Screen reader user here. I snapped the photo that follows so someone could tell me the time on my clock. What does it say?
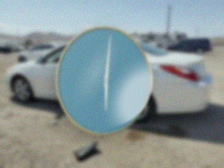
6:01
